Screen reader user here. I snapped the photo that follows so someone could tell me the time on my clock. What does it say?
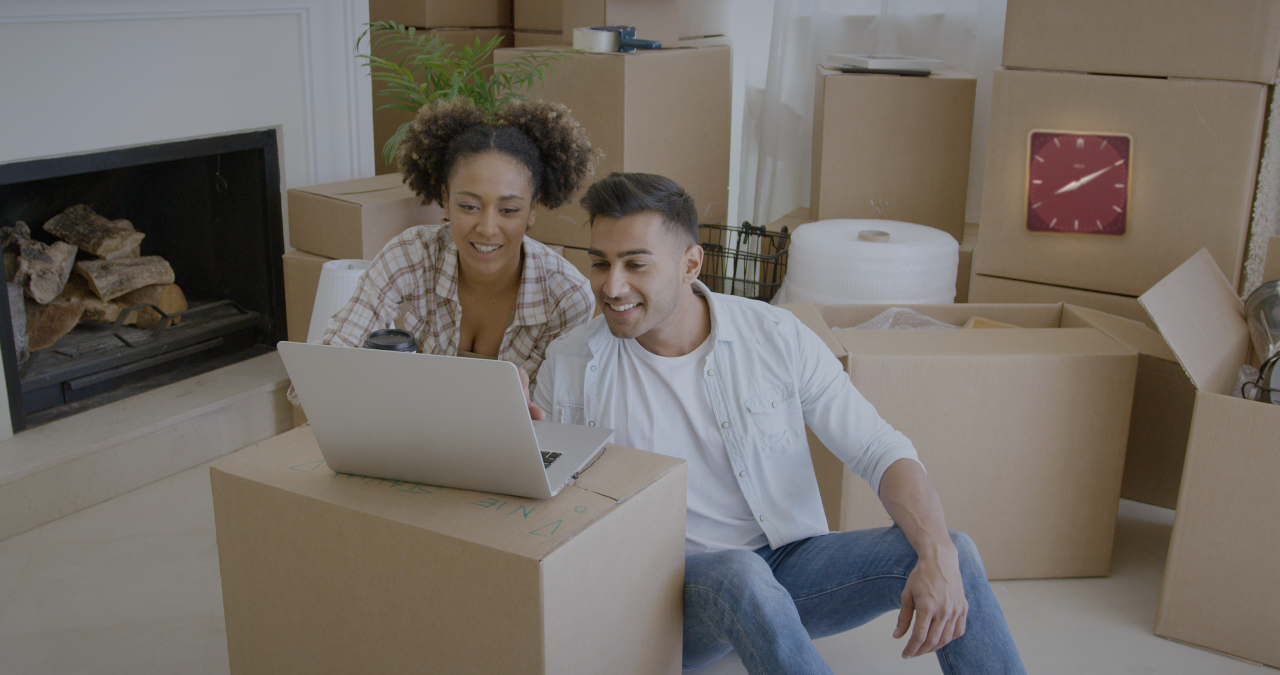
8:10
